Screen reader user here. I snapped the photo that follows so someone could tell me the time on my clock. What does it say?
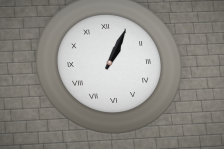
1:05
